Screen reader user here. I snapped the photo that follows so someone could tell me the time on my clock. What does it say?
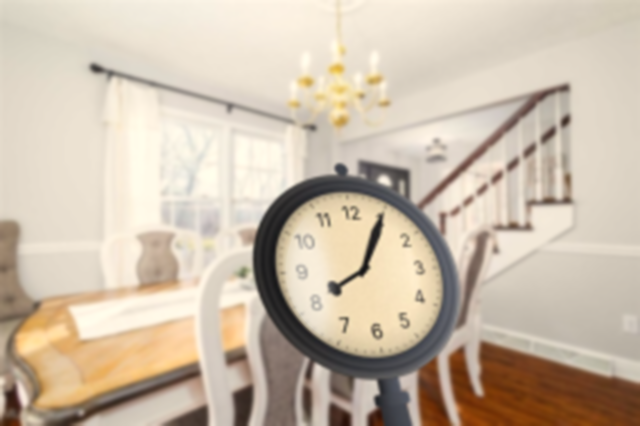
8:05
